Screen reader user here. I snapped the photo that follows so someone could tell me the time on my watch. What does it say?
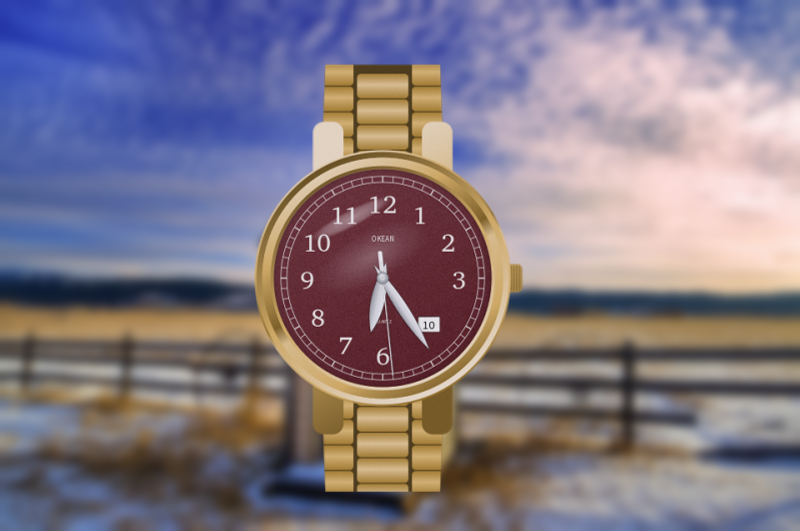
6:24:29
